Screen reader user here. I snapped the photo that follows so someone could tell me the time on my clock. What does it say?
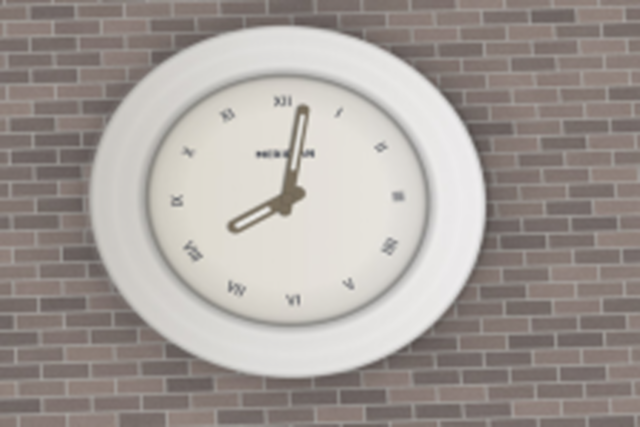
8:02
